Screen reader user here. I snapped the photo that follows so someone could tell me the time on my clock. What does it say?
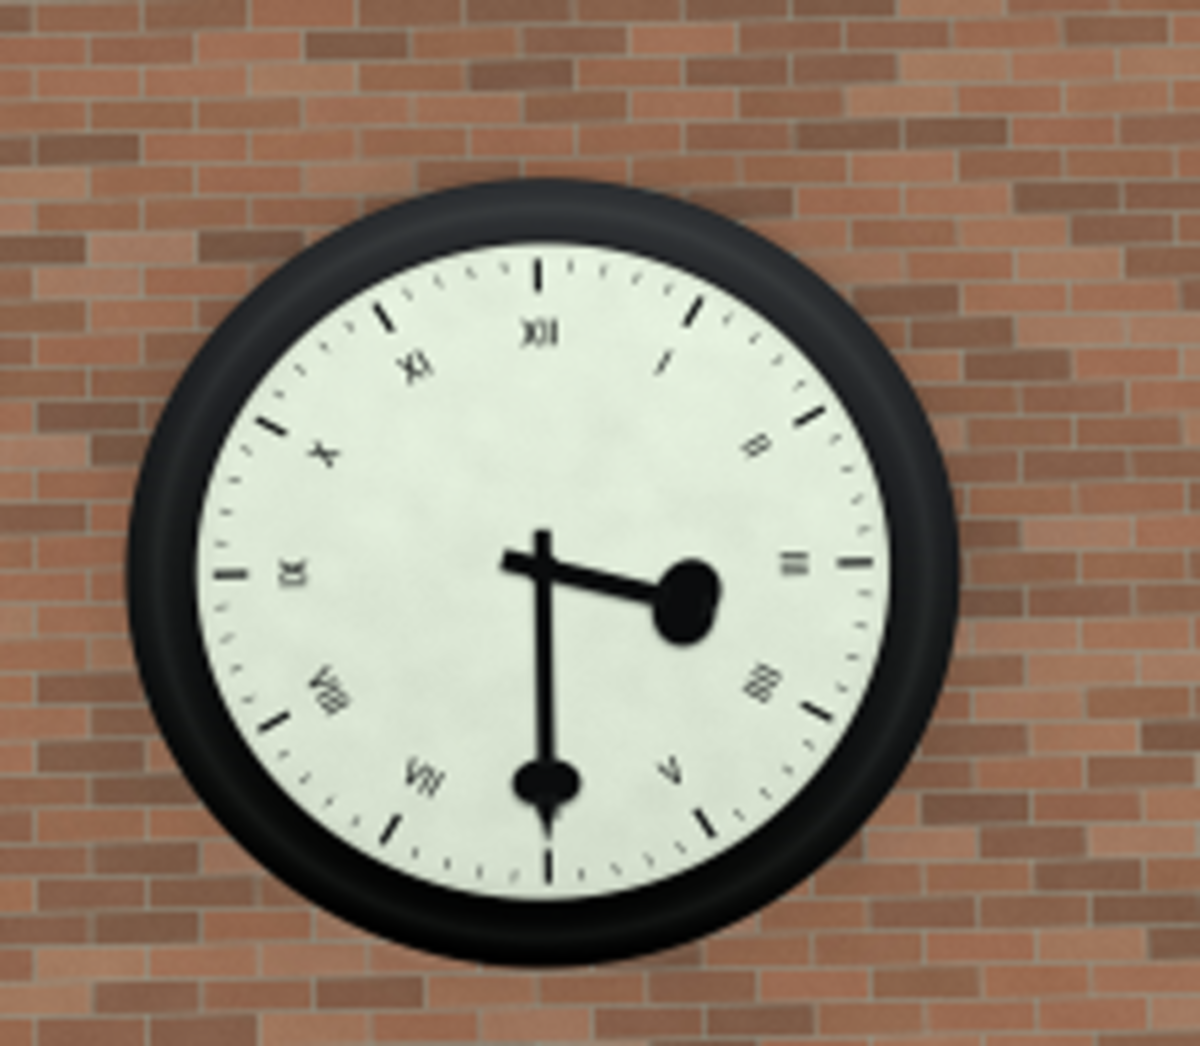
3:30
